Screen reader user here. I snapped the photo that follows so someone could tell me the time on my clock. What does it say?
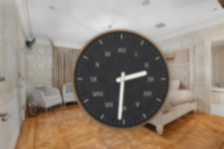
2:31
